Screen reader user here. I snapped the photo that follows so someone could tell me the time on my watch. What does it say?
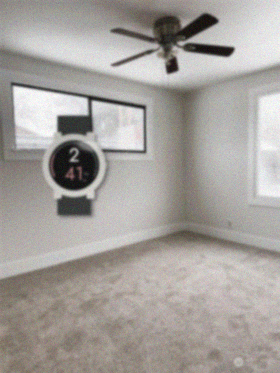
2:41
